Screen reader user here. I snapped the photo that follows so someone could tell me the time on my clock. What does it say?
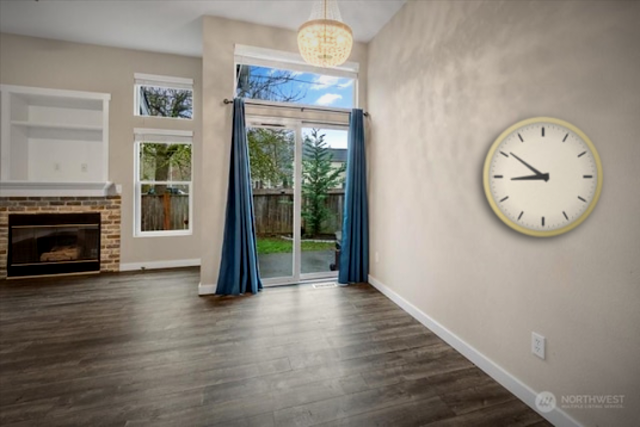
8:51
